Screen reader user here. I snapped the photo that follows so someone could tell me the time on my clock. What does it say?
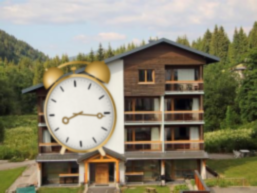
8:16
